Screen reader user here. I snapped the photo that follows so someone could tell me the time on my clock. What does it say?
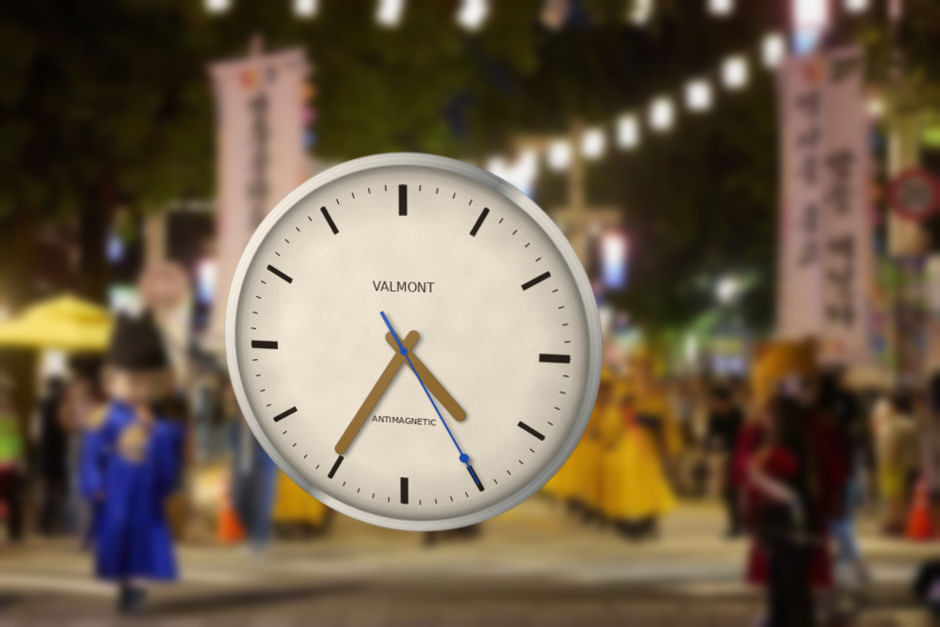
4:35:25
